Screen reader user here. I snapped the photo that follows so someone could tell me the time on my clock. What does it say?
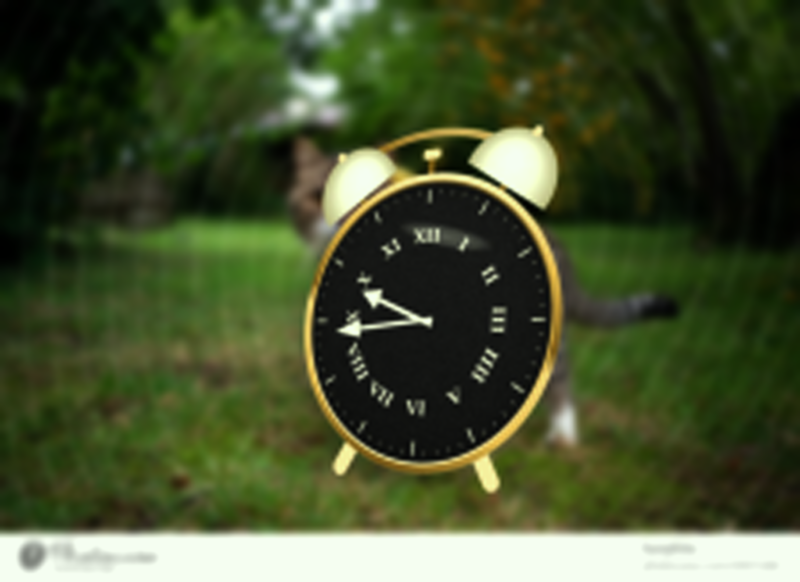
9:44
